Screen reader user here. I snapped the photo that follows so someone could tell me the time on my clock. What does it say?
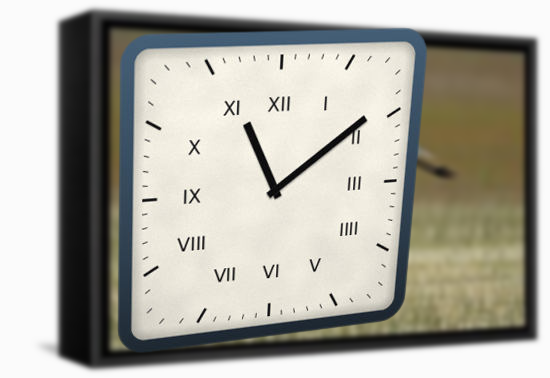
11:09
